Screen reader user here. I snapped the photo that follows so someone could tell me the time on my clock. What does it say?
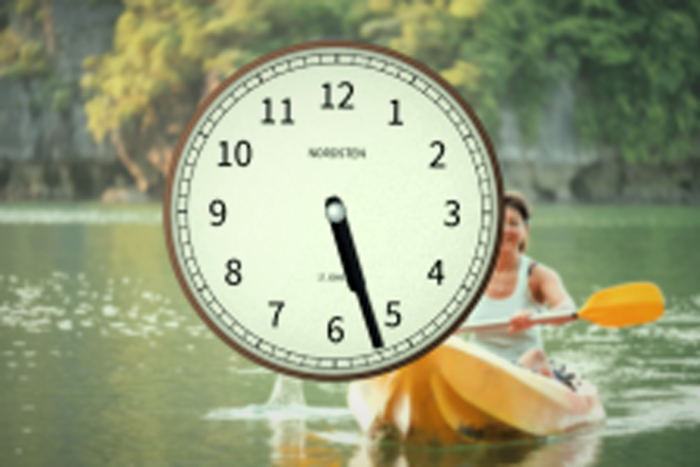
5:27
